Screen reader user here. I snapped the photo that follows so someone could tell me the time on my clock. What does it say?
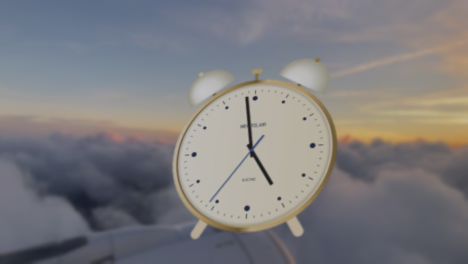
4:58:36
